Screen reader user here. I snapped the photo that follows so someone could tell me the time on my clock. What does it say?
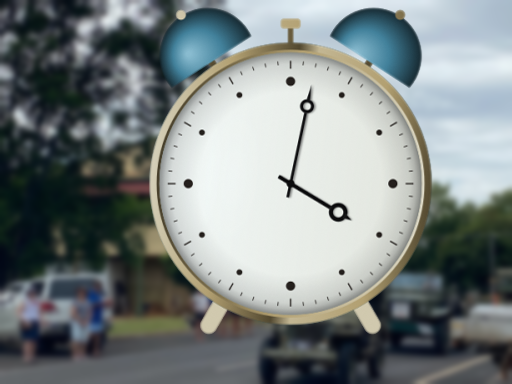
4:02
